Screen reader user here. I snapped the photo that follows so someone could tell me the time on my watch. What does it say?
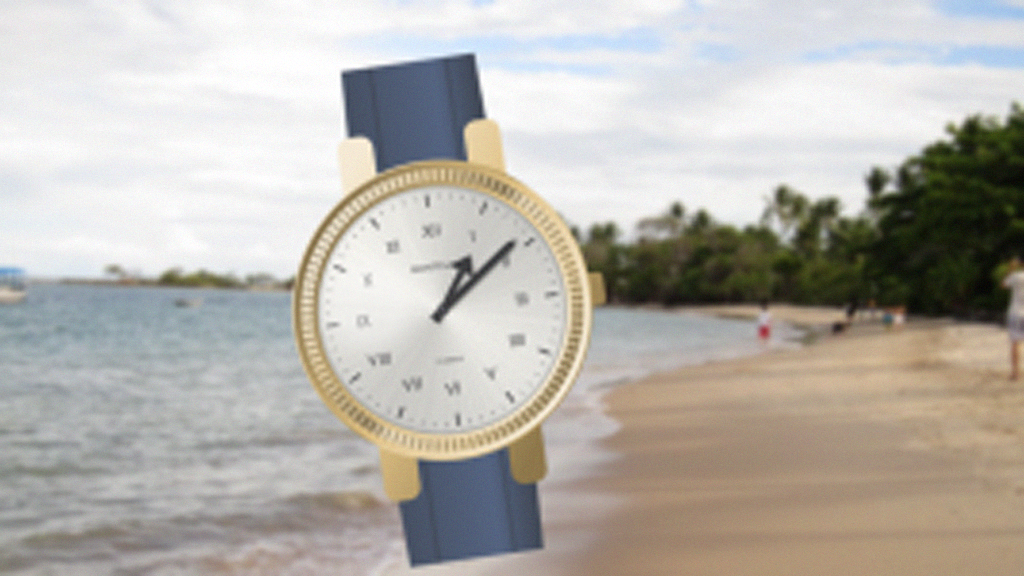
1:09
